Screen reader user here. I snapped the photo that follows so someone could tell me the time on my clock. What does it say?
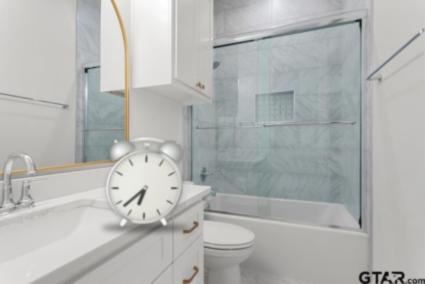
6:38
